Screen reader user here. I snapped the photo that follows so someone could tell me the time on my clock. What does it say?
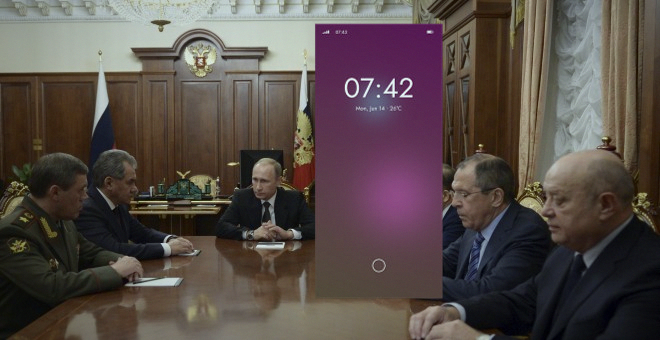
7:42
